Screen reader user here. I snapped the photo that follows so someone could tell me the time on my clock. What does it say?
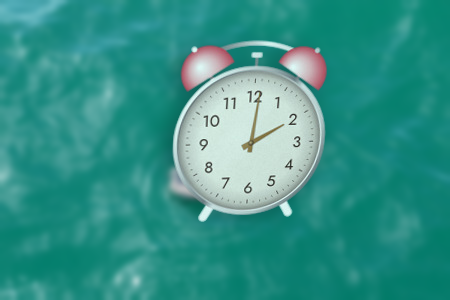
2:01
